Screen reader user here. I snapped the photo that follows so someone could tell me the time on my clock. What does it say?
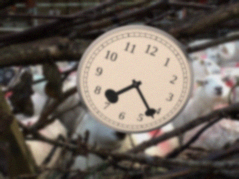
7:22
